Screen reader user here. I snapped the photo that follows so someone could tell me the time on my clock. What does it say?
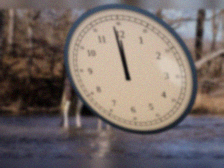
11:59
